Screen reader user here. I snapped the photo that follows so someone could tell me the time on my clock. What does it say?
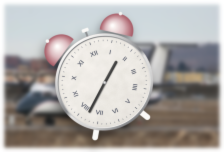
1:38
